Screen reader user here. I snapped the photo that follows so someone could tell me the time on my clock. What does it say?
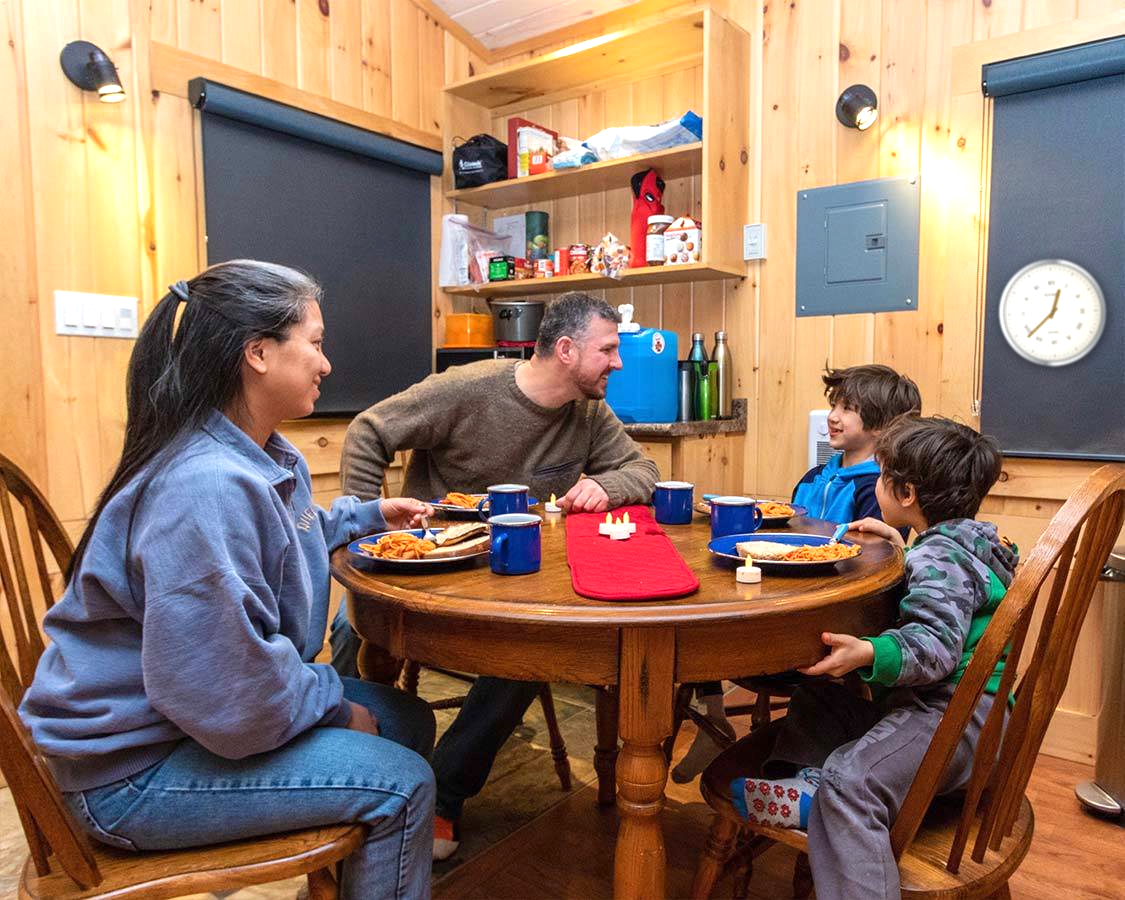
12:38
